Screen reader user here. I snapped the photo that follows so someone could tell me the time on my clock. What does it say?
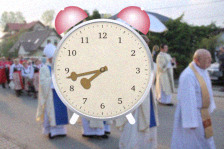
7:43
